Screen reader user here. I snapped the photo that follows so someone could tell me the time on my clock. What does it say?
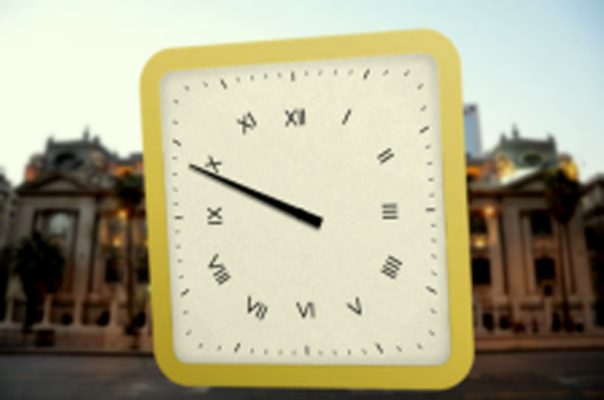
9:49
